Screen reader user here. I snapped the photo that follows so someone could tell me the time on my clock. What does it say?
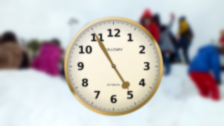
4:55
